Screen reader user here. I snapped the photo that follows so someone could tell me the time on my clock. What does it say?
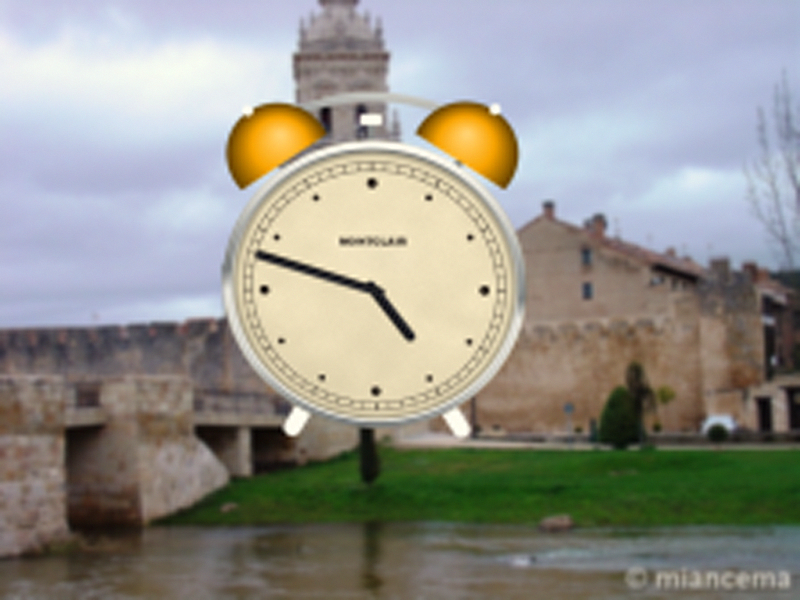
4:48
